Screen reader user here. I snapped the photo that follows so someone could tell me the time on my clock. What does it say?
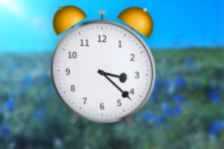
3:22
